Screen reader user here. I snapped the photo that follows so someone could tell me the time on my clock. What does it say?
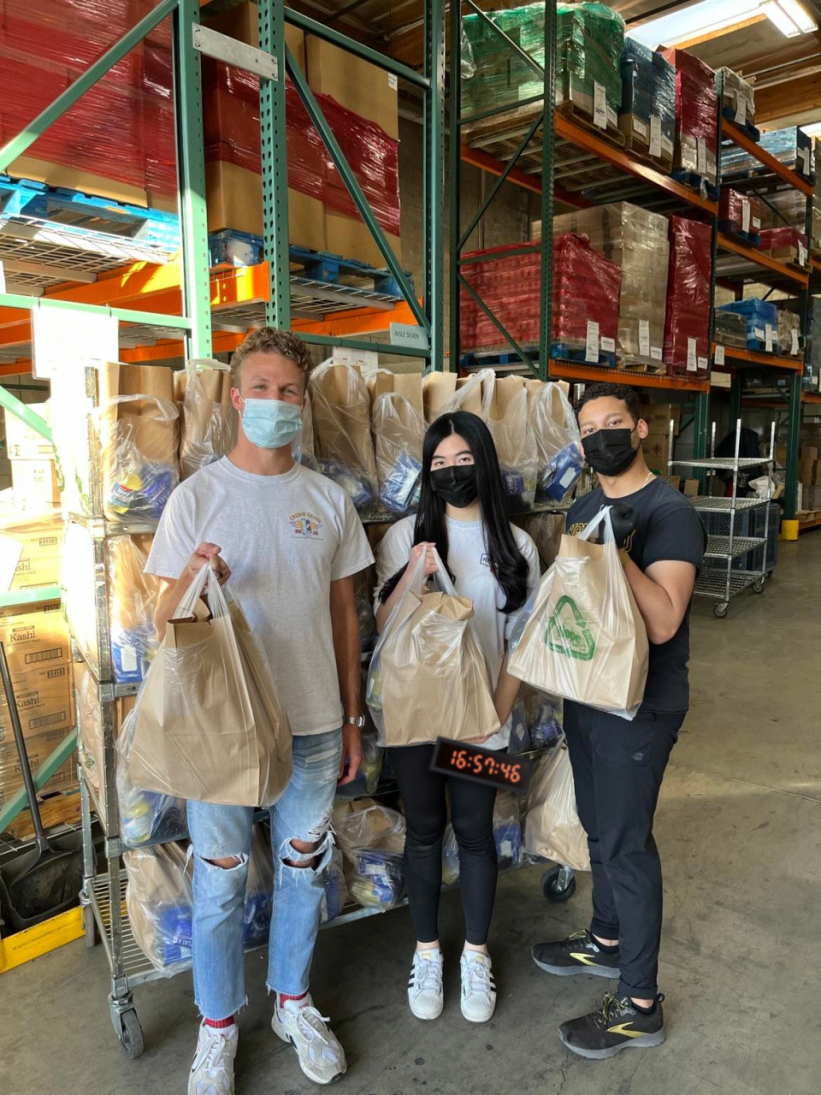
16:57:46
